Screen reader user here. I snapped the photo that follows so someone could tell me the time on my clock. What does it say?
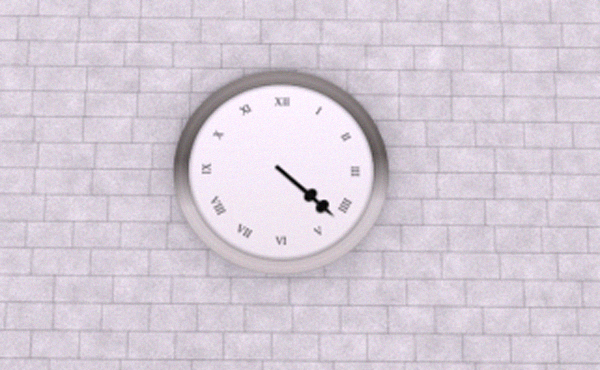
4:22
